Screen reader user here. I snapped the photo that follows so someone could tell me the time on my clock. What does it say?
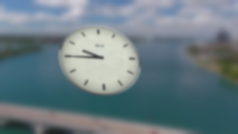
9:45
